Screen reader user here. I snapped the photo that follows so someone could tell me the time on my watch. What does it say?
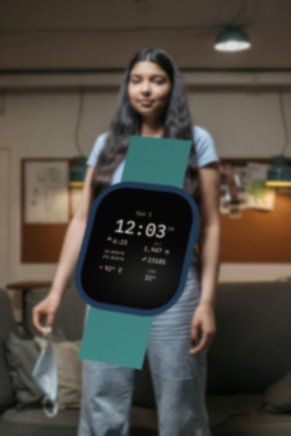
12:03
